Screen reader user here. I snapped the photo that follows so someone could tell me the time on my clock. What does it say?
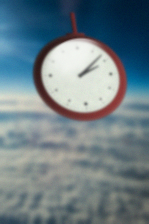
2:08
